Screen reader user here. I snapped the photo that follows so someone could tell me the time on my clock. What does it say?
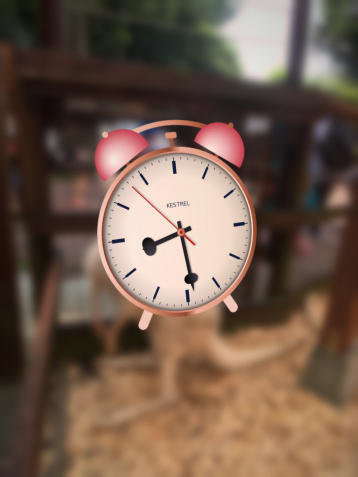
8:28:53
